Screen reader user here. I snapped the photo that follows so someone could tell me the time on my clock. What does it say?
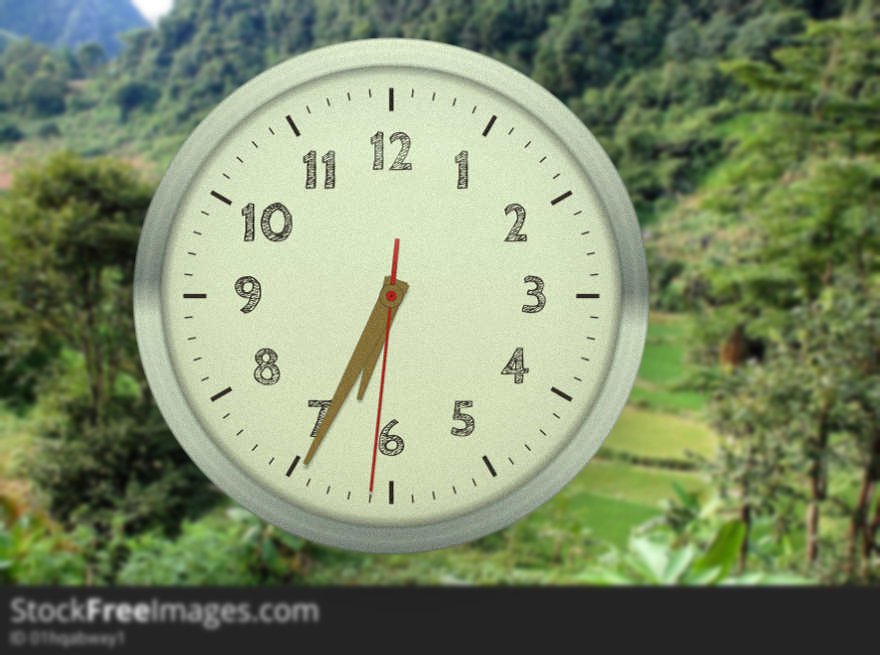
6:34:31
